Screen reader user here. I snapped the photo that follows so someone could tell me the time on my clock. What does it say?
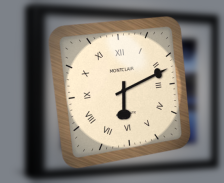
6:12
